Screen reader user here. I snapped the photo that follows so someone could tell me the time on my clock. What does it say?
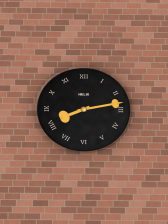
8:13
